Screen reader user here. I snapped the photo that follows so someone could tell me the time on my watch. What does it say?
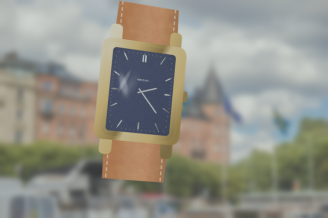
2:23
